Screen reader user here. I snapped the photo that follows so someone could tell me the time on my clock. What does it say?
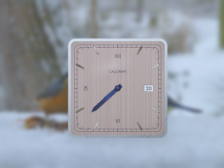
7:38
